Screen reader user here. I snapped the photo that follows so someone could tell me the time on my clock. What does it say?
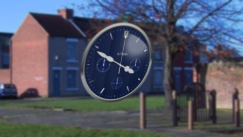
3:49
